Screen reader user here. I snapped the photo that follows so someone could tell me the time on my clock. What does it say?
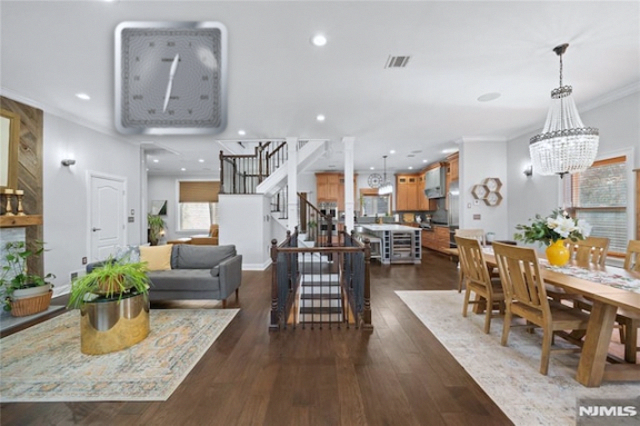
12:32
